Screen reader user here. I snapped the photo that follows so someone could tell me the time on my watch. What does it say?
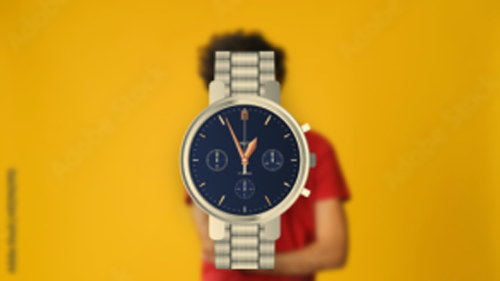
12:56
